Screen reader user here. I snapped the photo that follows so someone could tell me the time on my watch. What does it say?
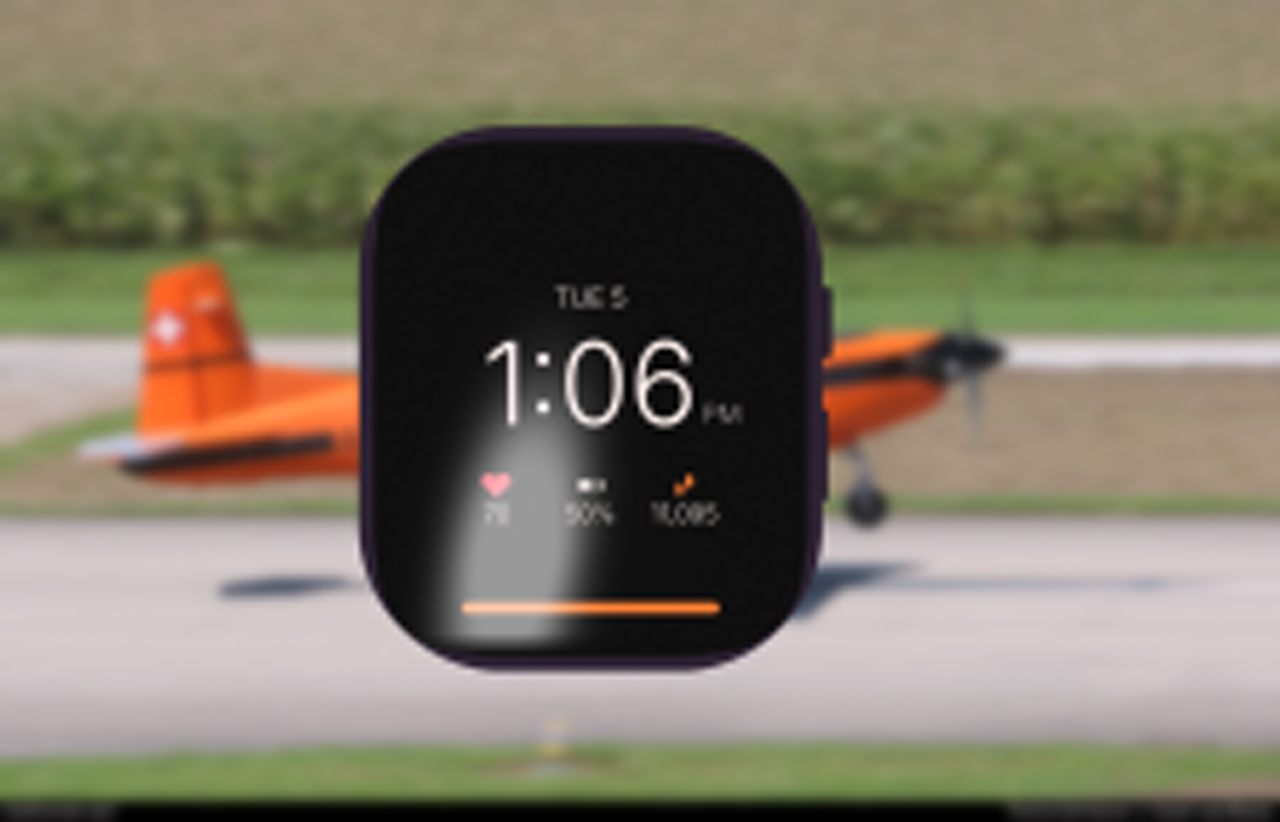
1:06
